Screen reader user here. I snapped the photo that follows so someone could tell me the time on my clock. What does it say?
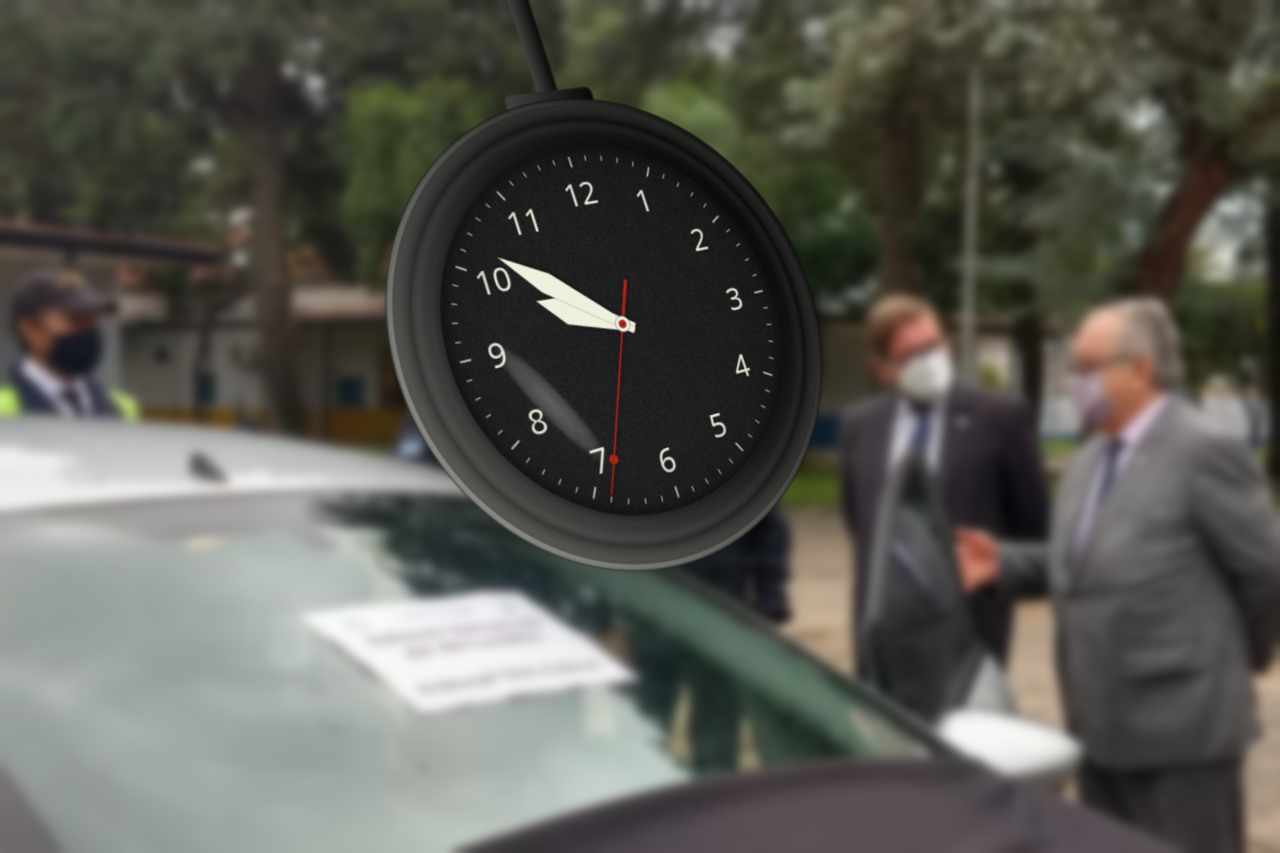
9:51:34
